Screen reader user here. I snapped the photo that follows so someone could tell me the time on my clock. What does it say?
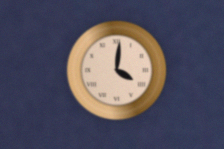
4:01
